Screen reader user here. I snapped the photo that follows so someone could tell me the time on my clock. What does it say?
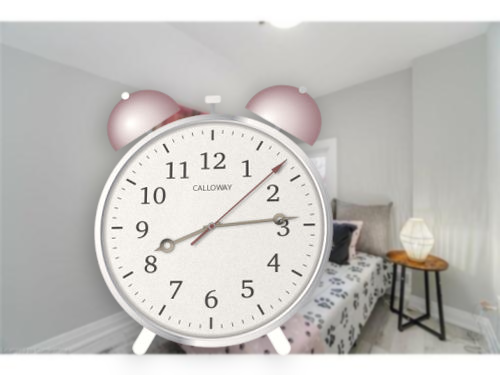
8:14:08
